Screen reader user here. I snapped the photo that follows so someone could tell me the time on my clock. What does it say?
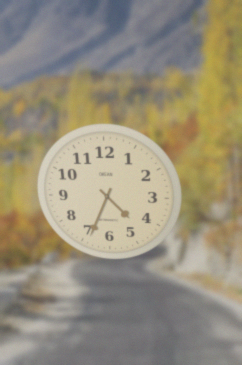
4:34
